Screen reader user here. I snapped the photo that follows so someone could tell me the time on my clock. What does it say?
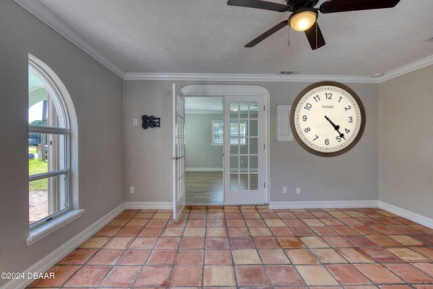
4:23
